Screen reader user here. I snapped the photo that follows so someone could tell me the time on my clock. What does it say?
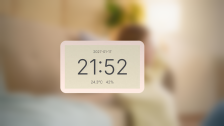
21:52
